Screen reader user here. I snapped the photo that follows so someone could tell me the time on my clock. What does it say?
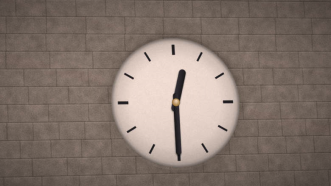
12:30
